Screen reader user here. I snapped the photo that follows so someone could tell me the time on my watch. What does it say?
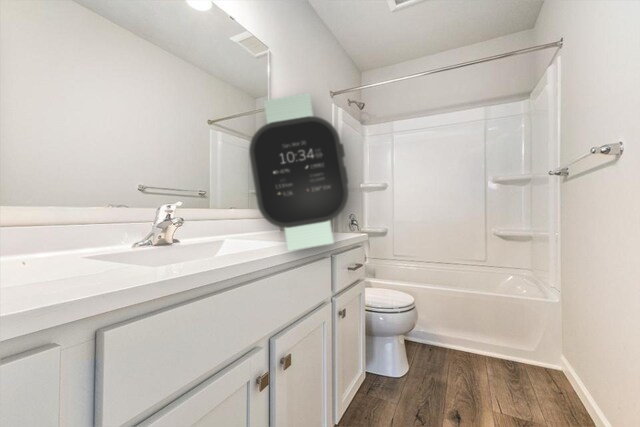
10:34
